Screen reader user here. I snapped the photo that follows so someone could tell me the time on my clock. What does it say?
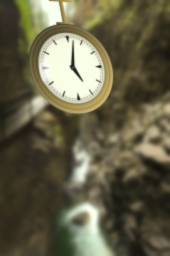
5:02
